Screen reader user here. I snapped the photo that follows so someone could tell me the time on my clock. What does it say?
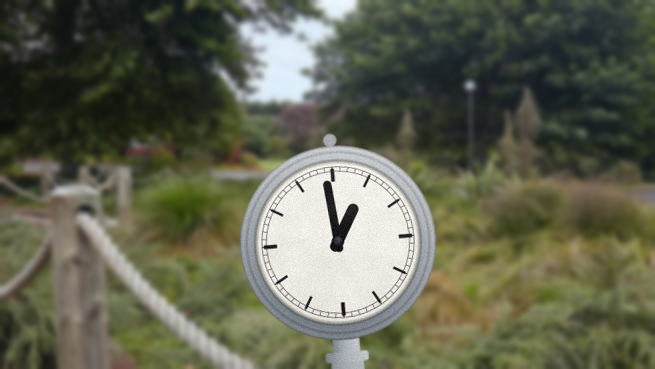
12:59
